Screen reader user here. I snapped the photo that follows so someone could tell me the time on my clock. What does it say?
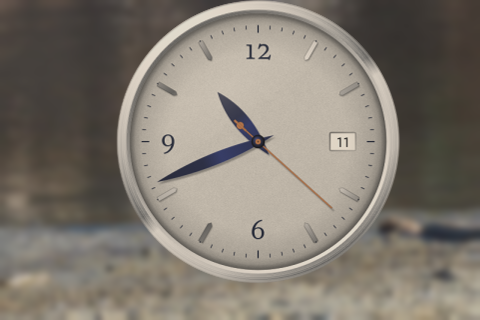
10:41:22
